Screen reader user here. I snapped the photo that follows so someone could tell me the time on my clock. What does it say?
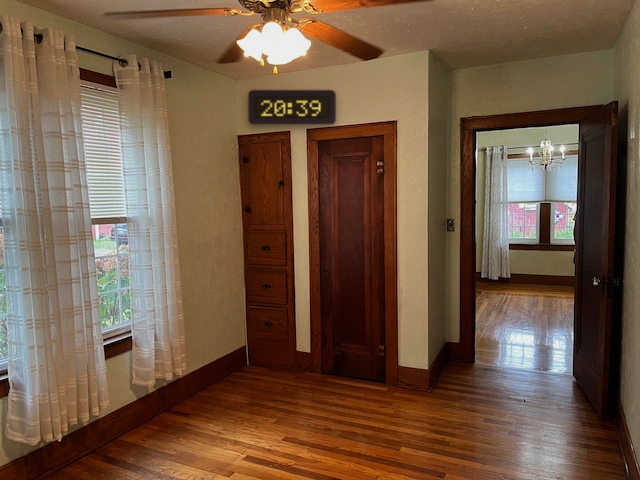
20:39
